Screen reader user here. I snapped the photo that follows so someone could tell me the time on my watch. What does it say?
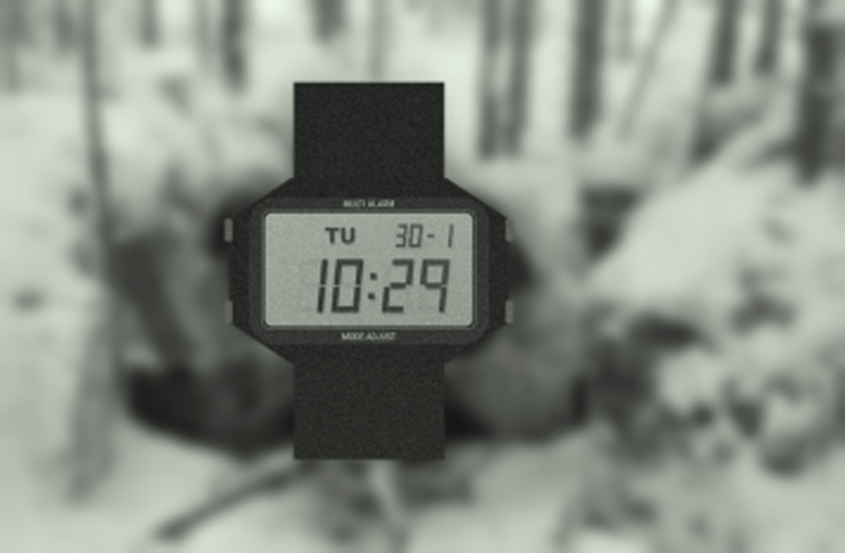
10:29
